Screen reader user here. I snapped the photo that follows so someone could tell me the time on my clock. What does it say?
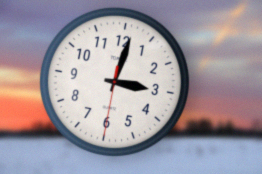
3:01:30
